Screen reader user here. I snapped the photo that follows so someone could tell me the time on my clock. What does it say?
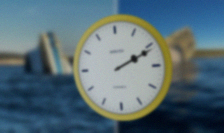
2:11
